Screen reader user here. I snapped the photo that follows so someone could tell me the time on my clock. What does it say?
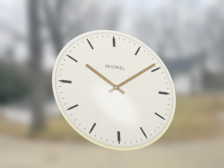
10:09
